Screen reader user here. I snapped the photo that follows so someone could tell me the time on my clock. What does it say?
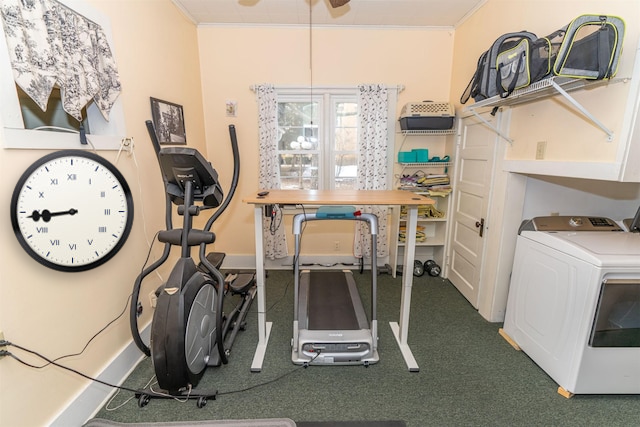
8:44
